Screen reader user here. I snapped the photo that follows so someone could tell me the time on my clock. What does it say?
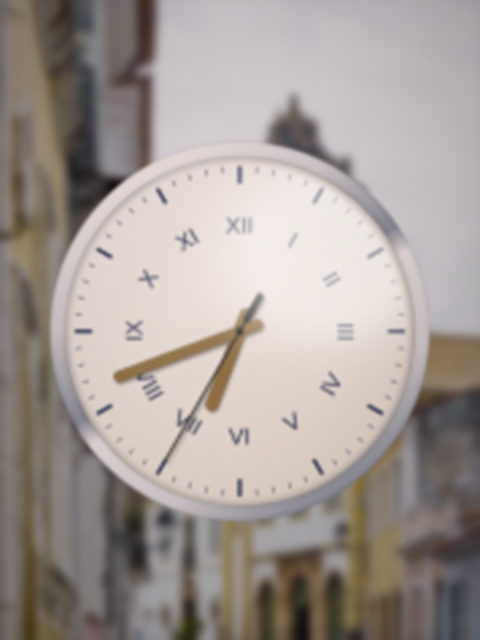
6:41:35
